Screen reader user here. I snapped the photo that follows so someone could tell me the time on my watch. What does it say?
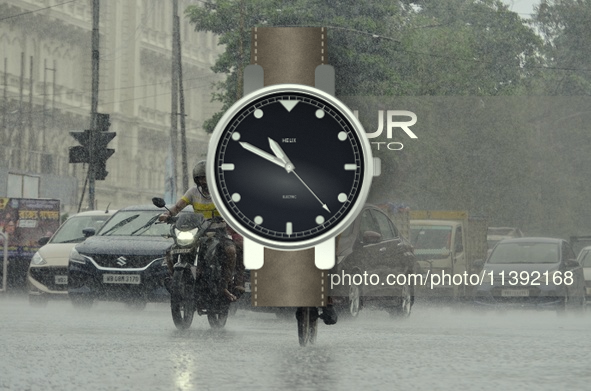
10:49:23
